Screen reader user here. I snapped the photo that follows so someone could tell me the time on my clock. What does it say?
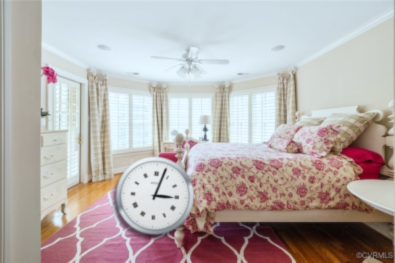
3:03
